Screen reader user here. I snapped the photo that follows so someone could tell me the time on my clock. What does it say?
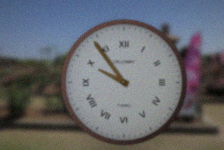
9:54
